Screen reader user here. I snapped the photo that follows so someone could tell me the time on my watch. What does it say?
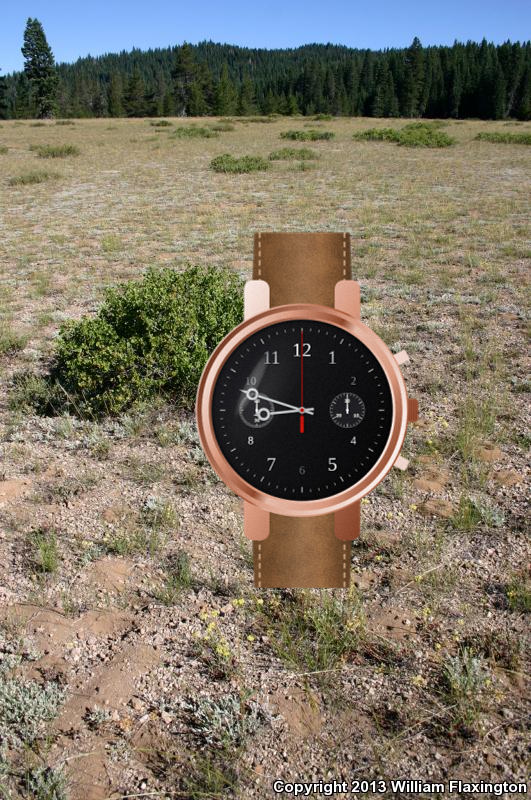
8:48
